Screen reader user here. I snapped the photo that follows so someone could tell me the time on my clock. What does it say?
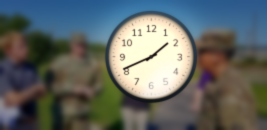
1:41
